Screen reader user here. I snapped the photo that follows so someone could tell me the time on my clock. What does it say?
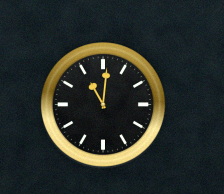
11:01
